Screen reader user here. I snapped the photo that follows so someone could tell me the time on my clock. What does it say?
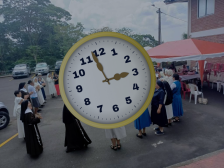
2:58
